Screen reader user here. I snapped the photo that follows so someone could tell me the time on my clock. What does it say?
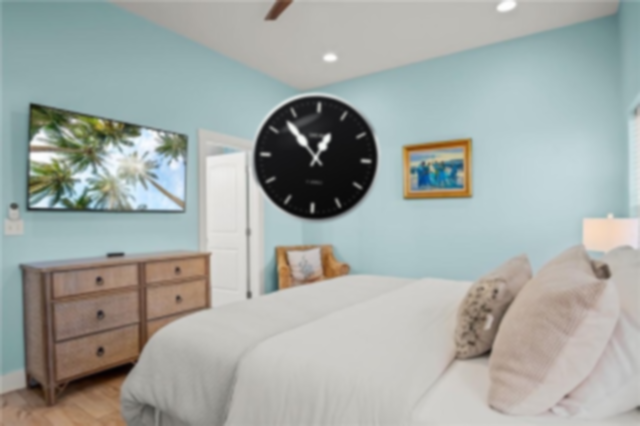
12:53
